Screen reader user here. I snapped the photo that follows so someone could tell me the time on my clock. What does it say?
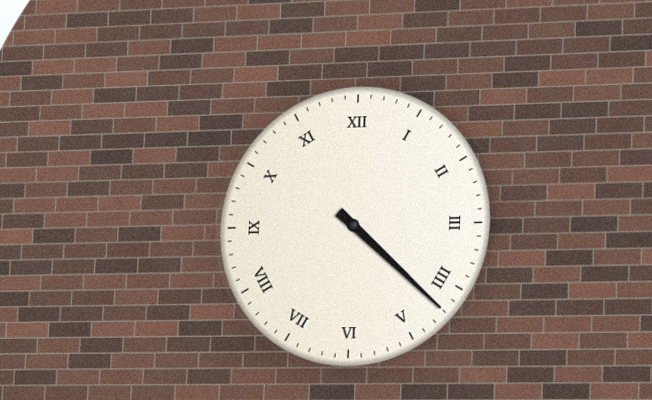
4:22
